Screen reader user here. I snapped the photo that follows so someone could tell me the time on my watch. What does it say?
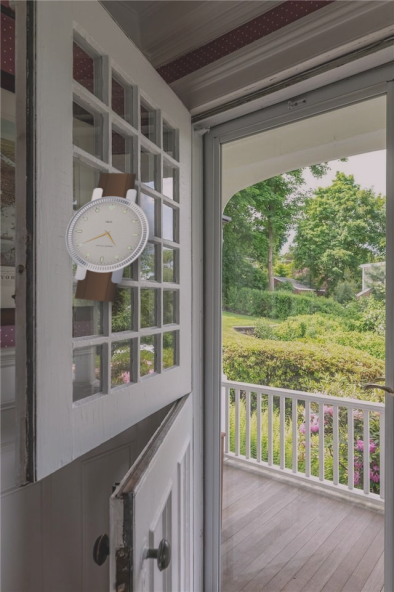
4:40
